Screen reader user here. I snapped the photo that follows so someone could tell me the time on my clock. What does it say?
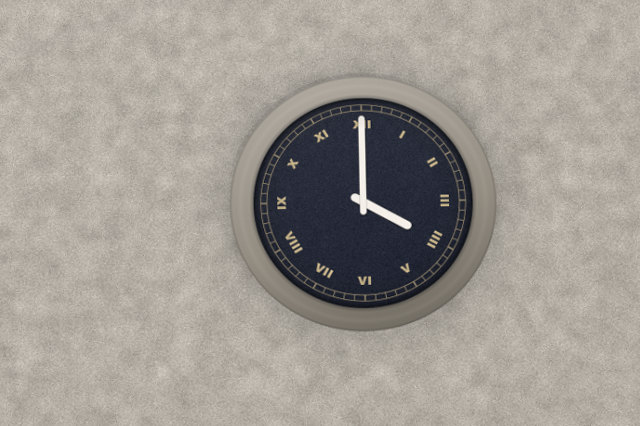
4:00
